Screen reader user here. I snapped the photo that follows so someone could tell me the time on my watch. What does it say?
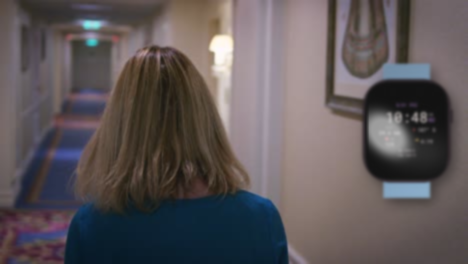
10:48
